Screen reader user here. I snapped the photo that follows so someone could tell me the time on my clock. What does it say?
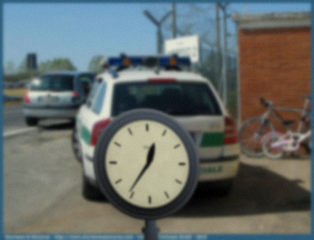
12:36
